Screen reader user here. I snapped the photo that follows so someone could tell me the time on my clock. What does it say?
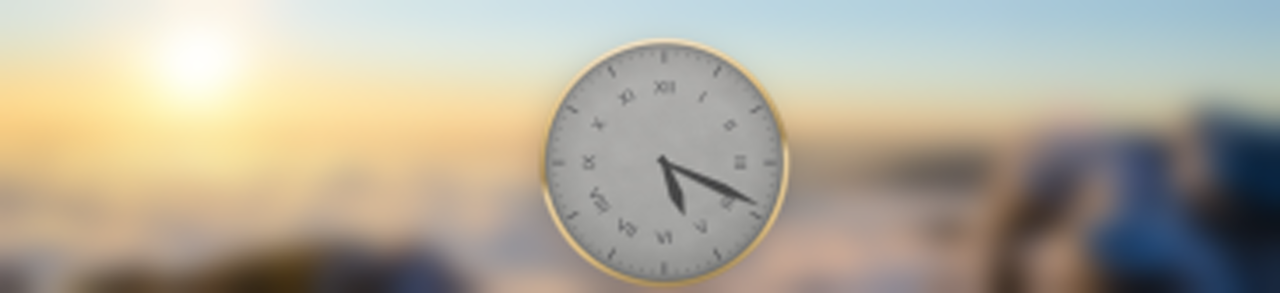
5:19
